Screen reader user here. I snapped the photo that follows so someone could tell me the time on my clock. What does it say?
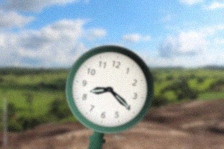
8:20
